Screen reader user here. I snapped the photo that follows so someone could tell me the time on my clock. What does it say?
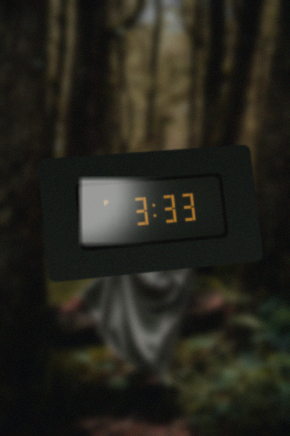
3:33
